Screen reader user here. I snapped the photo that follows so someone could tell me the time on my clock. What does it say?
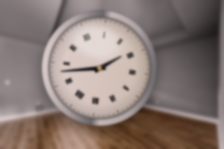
2:48
